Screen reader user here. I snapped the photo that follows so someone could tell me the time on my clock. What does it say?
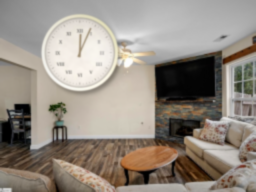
12:04
